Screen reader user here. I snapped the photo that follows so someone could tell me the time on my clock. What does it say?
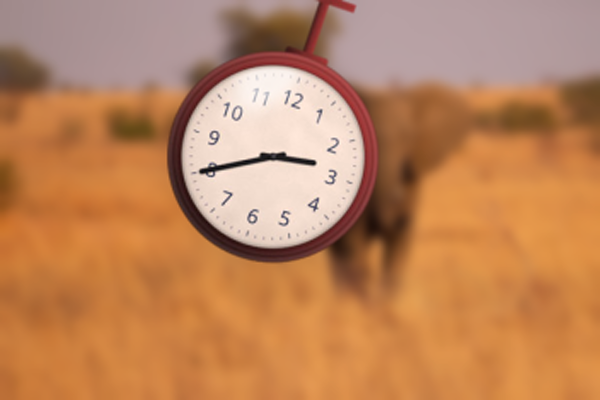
2:40
